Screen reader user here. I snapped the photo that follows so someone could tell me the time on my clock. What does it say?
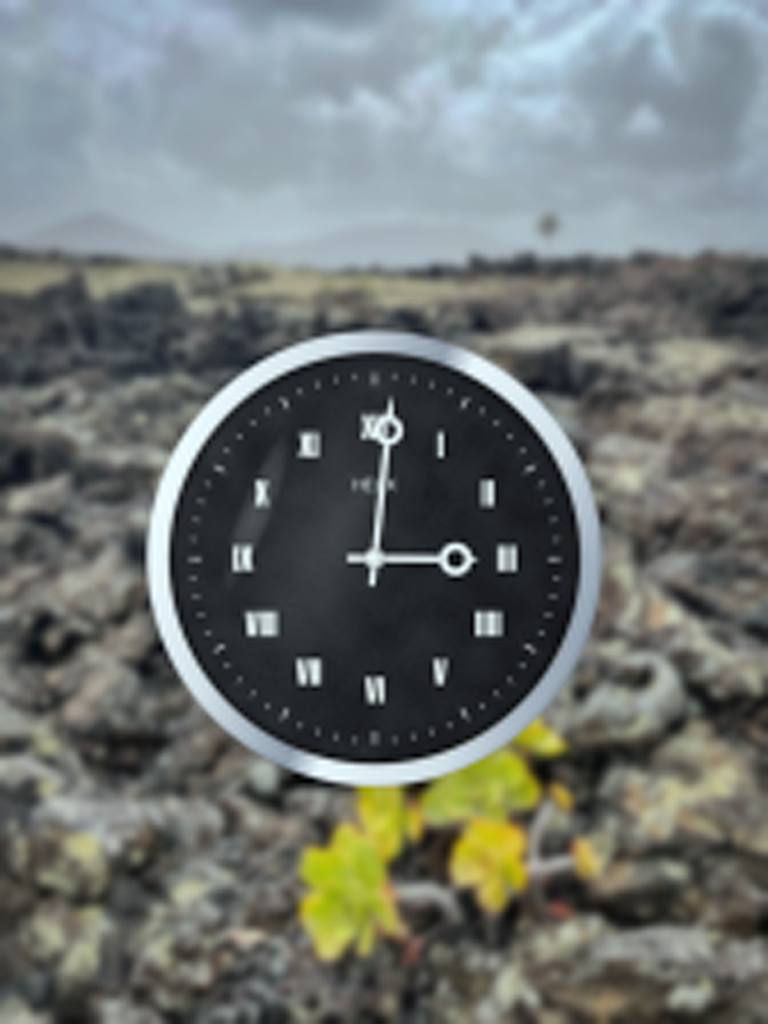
3:01
